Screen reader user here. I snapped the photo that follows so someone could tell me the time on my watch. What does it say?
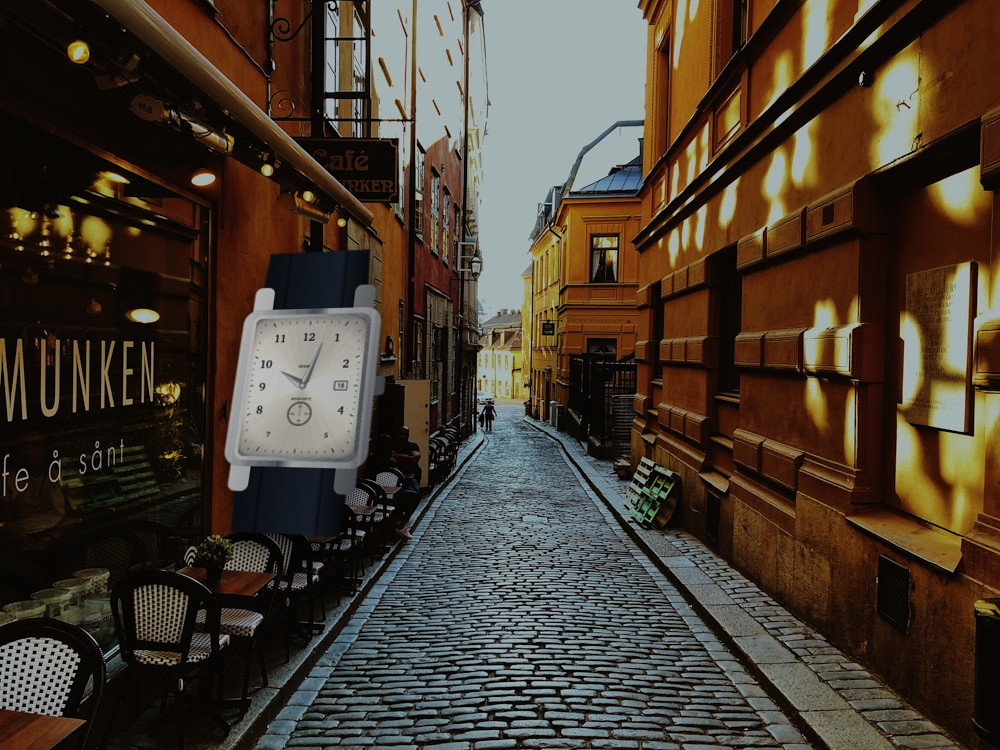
10:03
